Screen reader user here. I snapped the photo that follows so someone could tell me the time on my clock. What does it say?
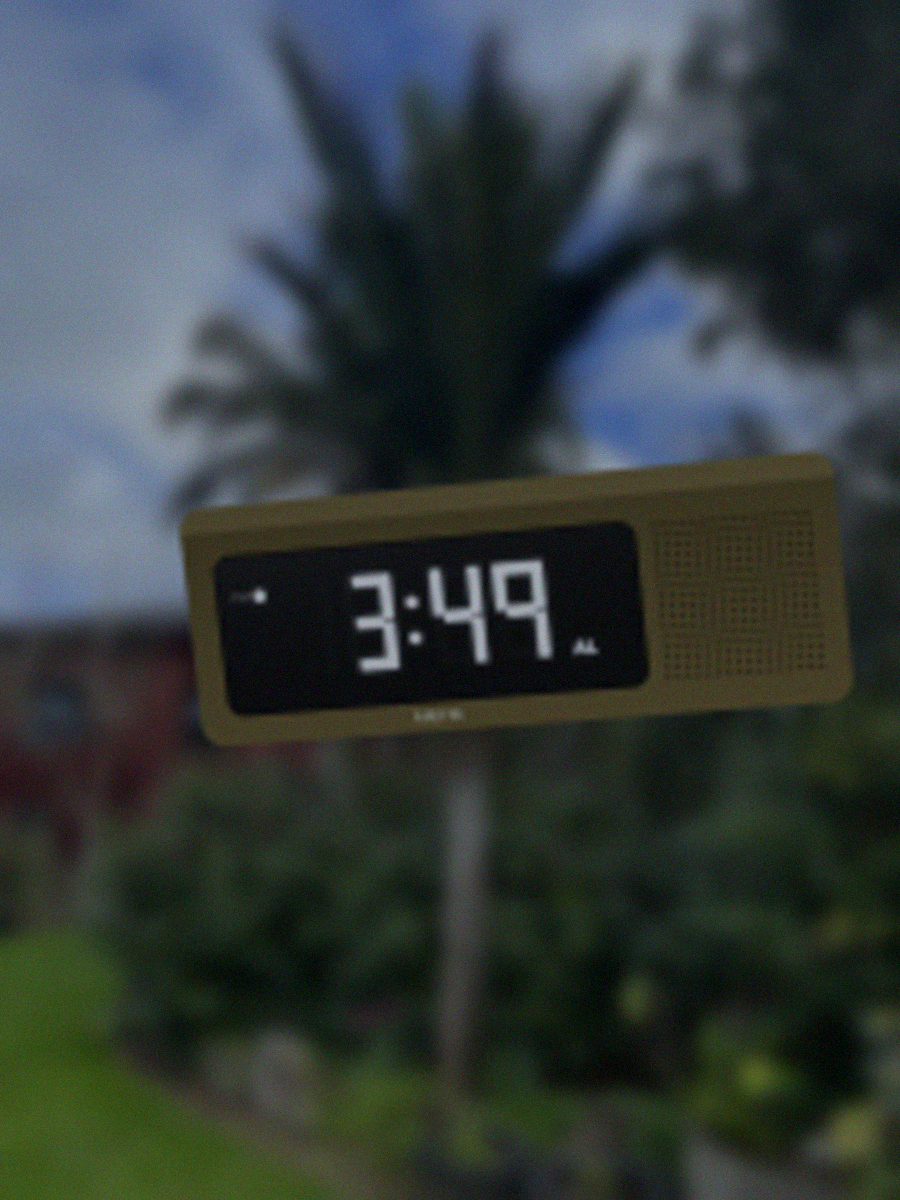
3:49
